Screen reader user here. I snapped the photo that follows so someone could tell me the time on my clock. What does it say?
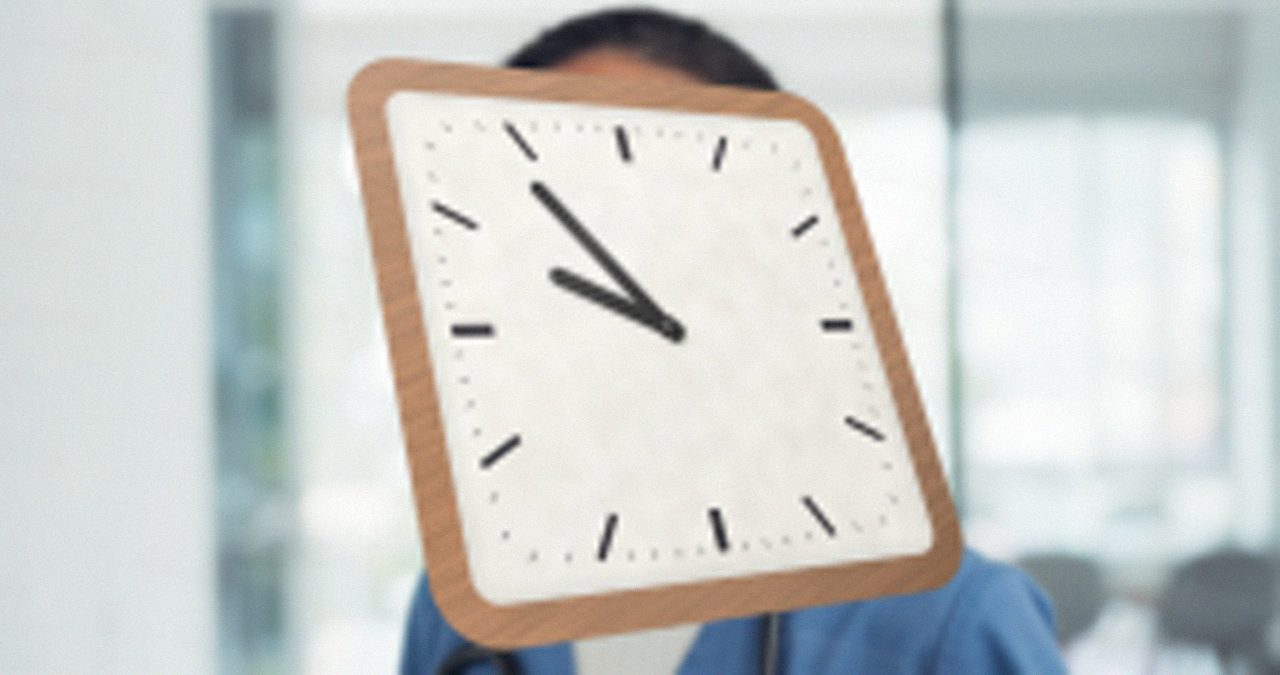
9:54
